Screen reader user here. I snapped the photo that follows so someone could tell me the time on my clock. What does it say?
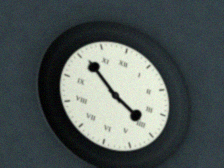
3:51
